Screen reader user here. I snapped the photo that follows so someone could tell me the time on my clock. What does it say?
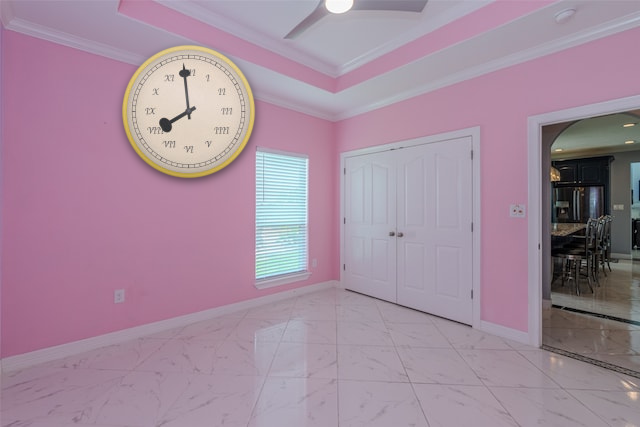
7:59
